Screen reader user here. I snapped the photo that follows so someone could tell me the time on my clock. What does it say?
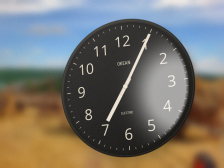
7:05
